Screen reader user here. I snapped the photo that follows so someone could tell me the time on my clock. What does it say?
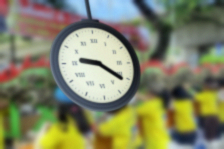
9:21
